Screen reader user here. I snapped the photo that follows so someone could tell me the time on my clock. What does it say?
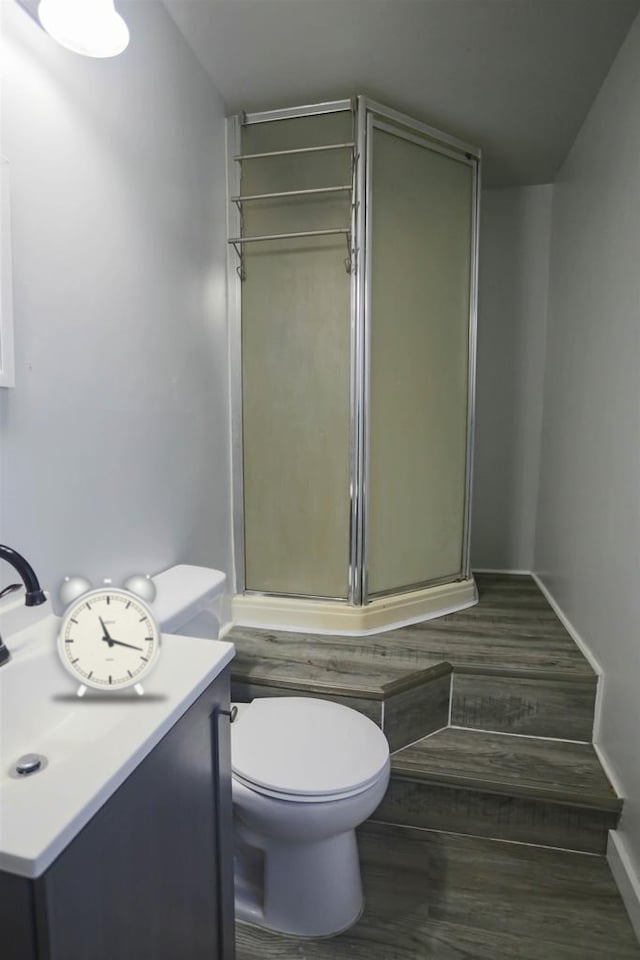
11:18
